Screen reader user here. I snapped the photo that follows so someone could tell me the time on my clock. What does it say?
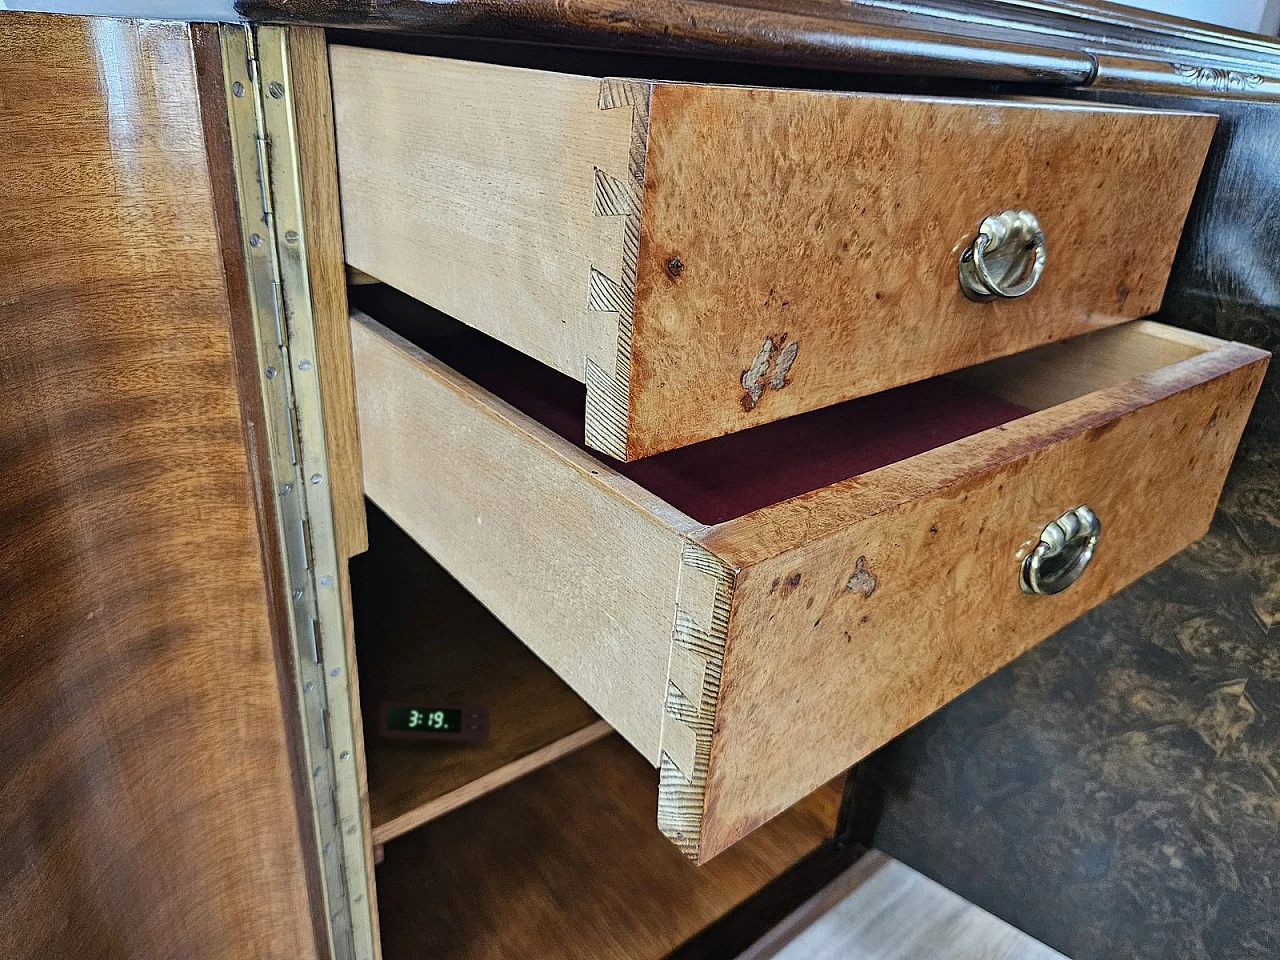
3:19
